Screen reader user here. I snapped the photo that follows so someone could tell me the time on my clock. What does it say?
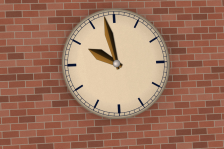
9:58
